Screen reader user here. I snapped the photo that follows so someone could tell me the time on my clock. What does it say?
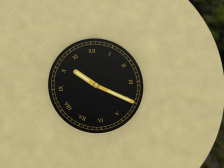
10:20
